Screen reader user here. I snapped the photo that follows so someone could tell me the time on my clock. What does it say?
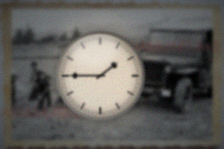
1:45
